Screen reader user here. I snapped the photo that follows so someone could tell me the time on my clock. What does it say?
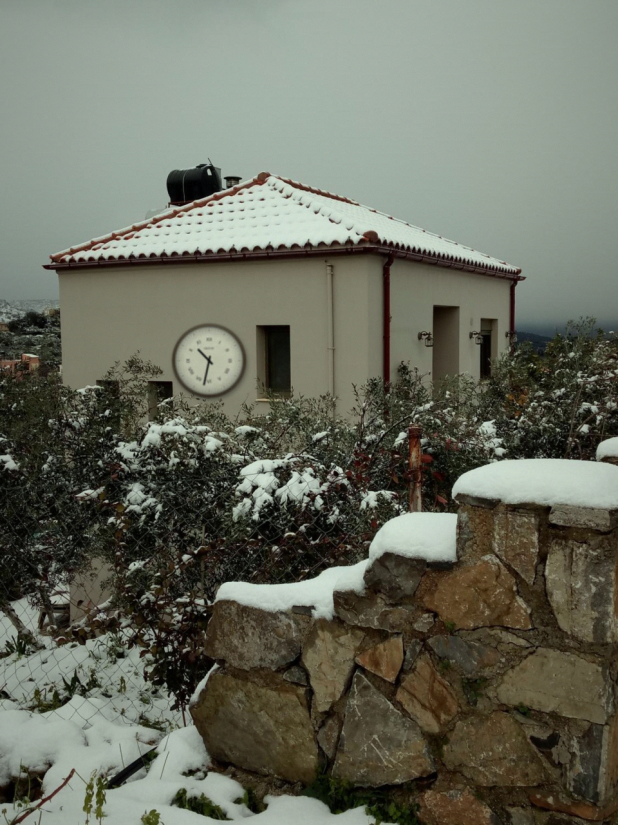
10:32
